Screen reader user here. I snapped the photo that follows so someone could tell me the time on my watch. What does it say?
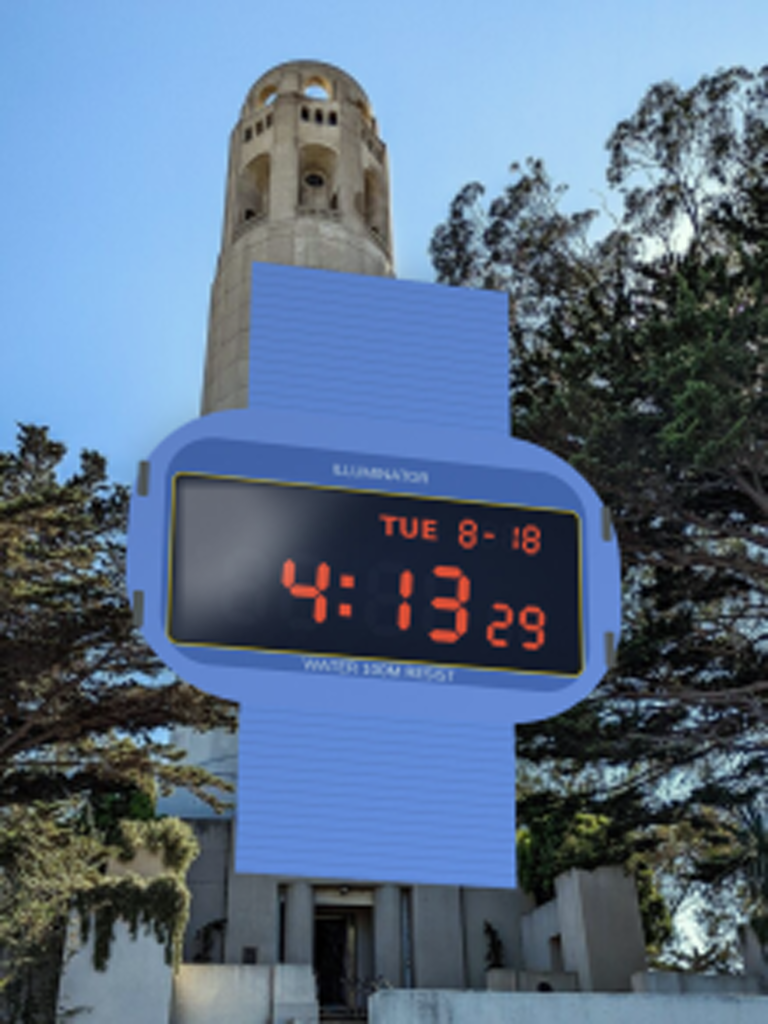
4:13:29
